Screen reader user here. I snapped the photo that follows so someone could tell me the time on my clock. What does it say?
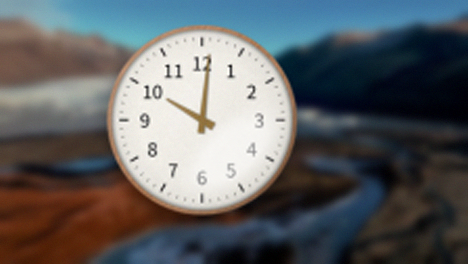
10:01
